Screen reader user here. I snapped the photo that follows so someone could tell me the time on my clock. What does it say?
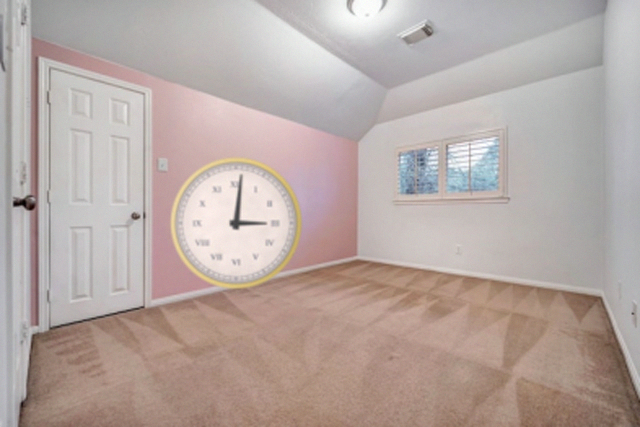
3:01
